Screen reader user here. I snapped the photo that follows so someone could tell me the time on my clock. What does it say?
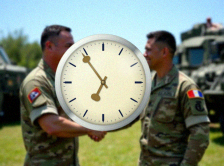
6:54
